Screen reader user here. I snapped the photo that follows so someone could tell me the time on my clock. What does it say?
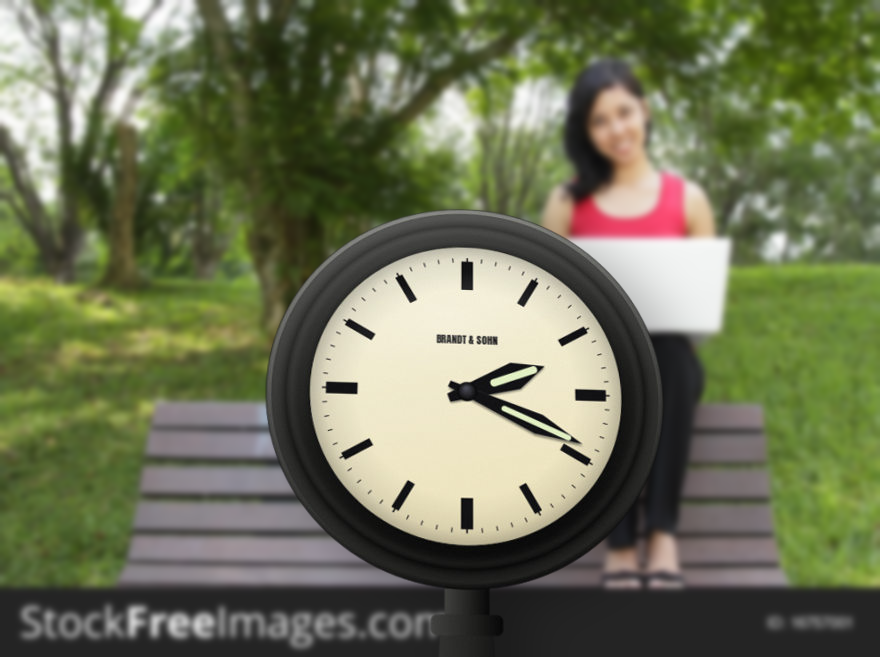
2:19
